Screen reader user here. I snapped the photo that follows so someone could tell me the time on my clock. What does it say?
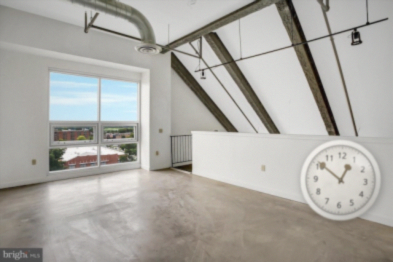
12:51
